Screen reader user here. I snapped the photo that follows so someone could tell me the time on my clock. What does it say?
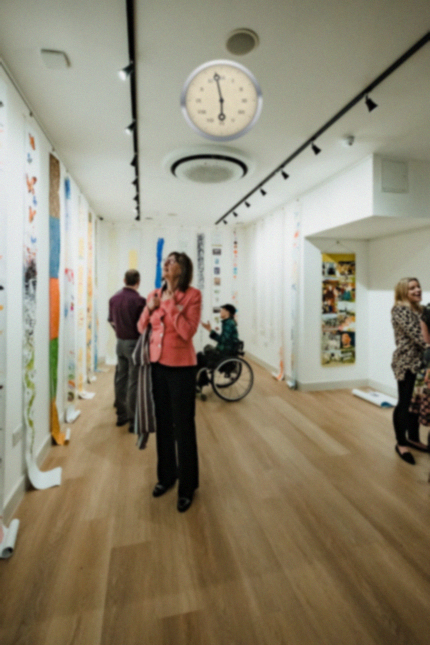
5:58
